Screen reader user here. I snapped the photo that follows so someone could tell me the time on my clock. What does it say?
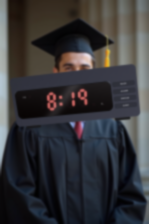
8:19
